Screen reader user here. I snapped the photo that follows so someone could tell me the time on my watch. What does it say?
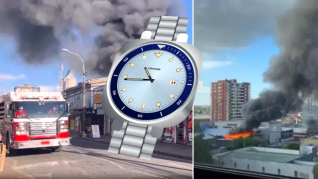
10:44
